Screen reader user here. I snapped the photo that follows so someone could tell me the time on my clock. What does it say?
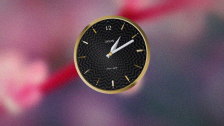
1:11
